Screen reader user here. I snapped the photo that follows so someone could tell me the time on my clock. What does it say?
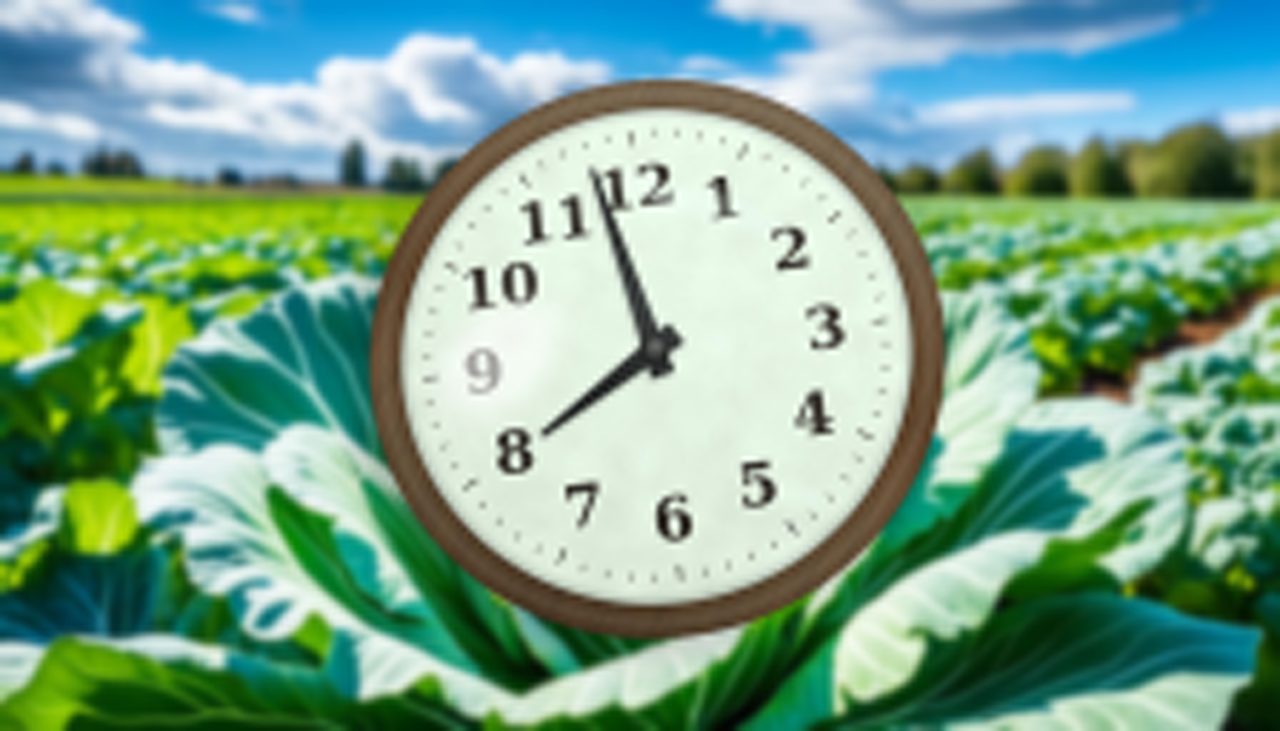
7:58
